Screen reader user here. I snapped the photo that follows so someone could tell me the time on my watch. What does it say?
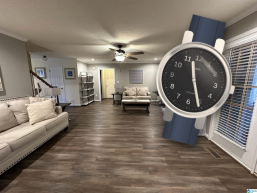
11:26
